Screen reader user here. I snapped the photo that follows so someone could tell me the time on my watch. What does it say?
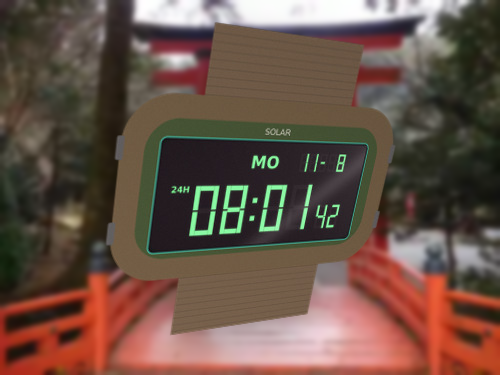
8:01:42
